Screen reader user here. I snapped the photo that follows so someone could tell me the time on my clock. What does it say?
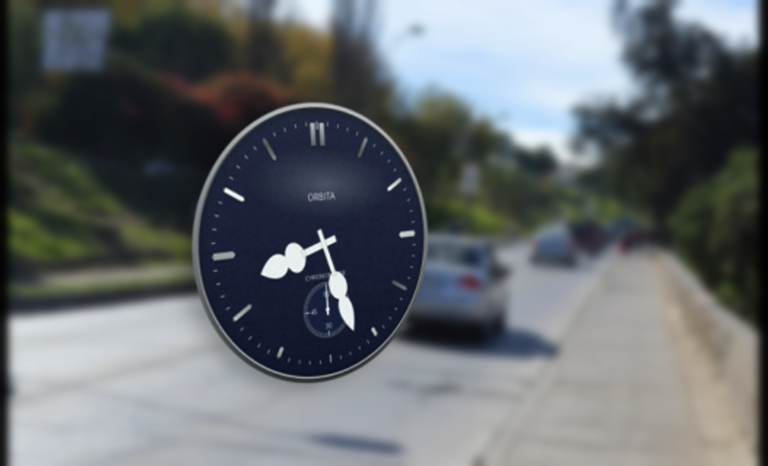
8:27
